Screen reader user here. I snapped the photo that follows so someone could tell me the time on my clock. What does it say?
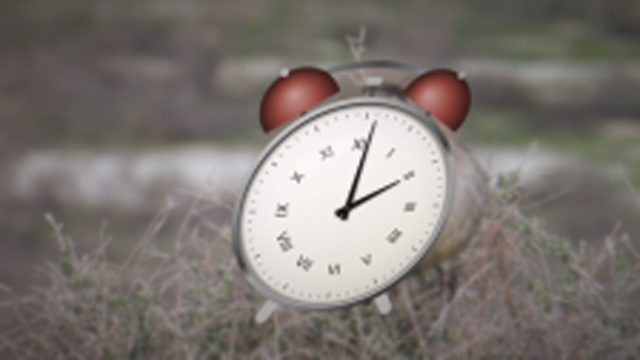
2:01
